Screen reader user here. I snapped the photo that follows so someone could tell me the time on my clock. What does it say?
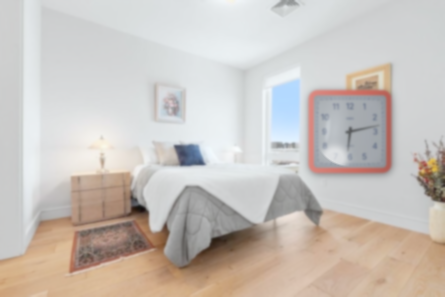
6:13
